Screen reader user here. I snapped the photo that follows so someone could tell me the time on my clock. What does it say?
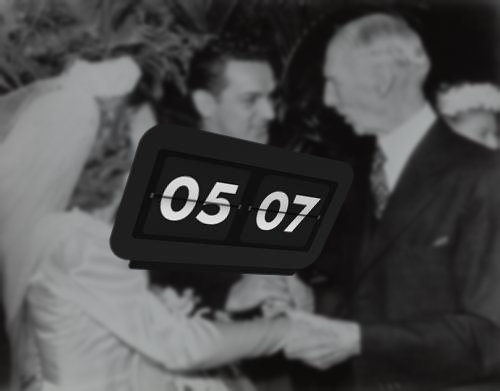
5:07
